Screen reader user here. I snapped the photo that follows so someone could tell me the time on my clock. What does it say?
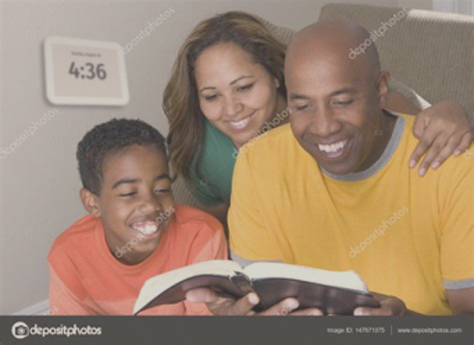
4:36
